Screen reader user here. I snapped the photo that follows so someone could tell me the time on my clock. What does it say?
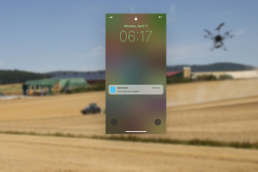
6:17
